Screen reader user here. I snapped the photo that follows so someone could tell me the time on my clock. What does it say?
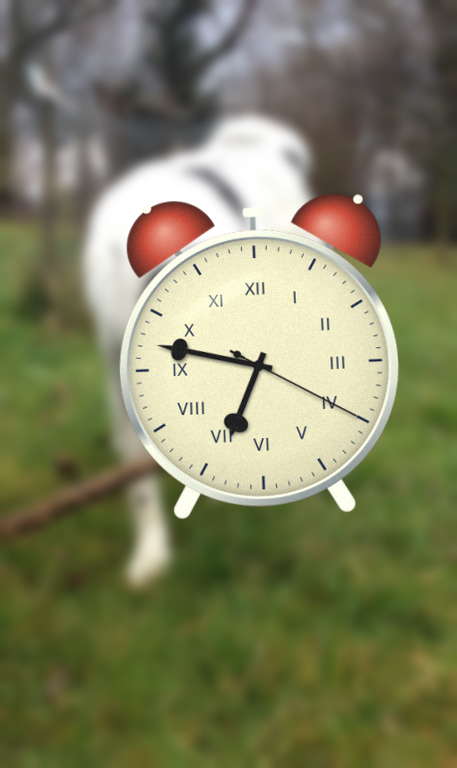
6:47:20
